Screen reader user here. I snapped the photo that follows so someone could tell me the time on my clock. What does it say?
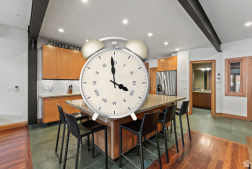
3:59
